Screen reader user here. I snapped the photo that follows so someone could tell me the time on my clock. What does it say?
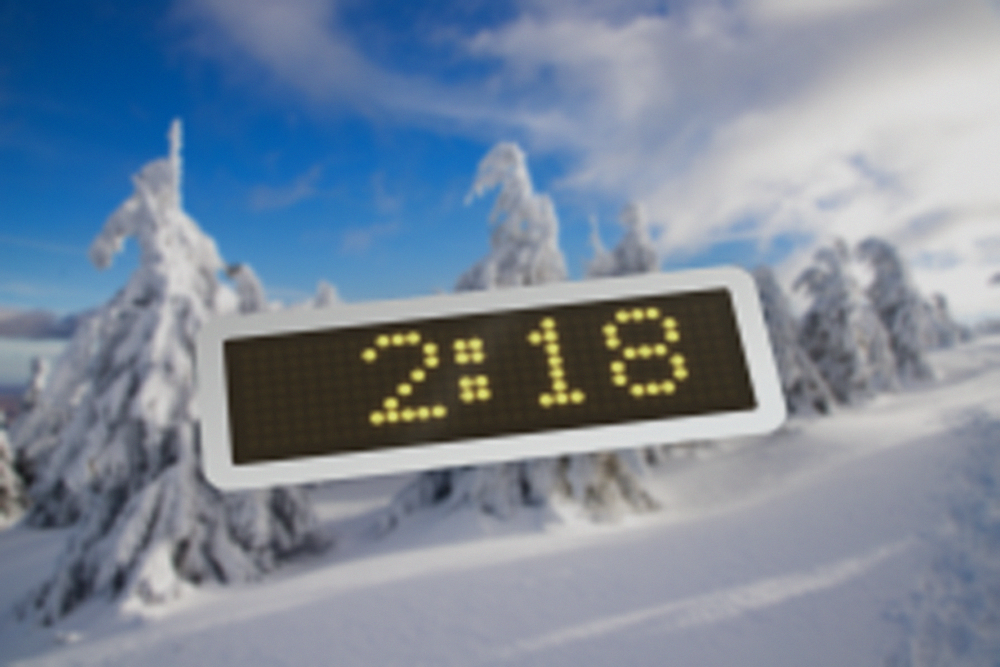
2:18
